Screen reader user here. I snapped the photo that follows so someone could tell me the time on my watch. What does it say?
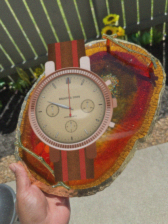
9:49
